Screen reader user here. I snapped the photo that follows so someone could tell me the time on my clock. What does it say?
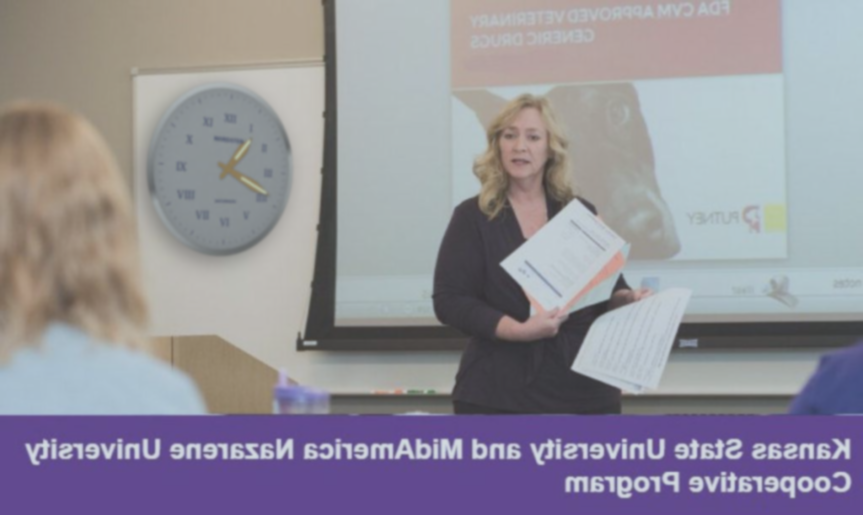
1:19
